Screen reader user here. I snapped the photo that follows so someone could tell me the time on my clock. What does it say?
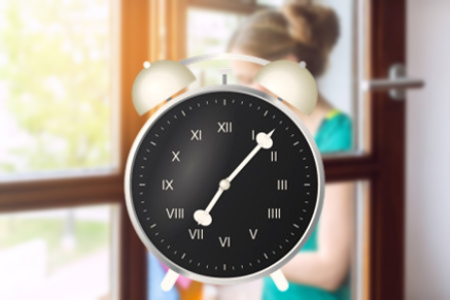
7:07
